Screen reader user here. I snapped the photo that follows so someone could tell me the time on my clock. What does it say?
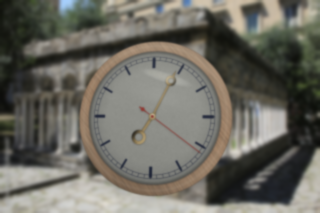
7:04:21
